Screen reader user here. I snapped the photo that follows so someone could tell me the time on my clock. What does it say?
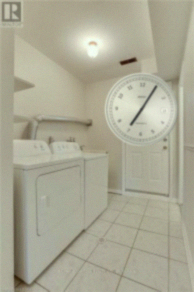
7:05
